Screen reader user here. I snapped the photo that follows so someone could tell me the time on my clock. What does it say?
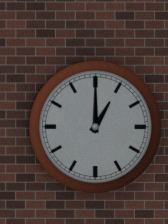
1:00
